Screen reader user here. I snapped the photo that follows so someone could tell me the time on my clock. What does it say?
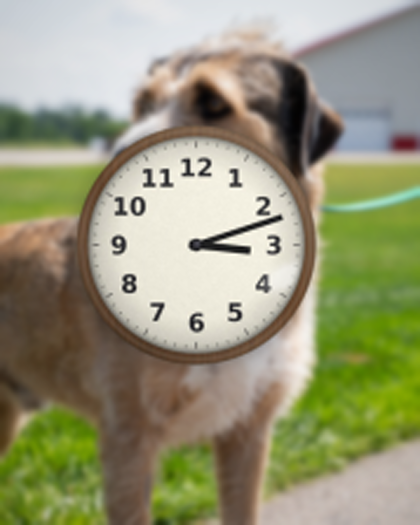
3:12
